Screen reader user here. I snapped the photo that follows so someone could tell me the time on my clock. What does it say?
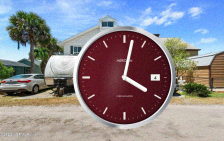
4:02
